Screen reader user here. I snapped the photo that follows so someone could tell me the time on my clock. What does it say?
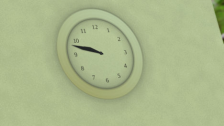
9:48
